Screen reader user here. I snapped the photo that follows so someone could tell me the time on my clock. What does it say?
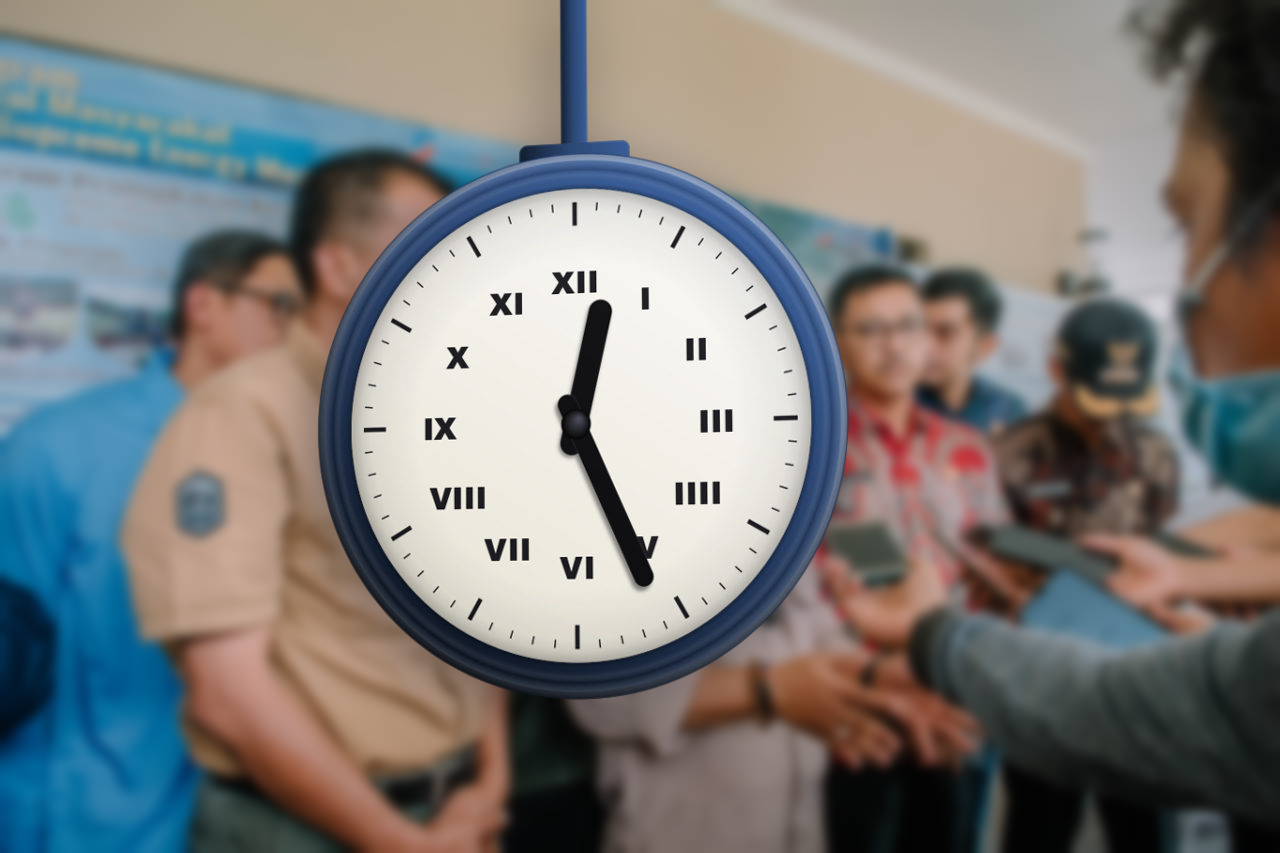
12:26
